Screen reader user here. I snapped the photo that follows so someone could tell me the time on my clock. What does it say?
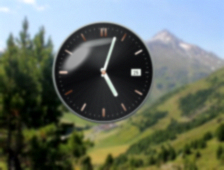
5:03
